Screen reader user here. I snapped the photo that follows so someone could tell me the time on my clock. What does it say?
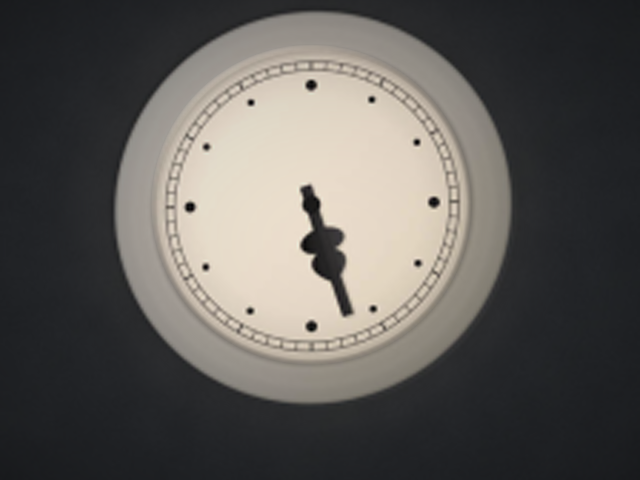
5:27
